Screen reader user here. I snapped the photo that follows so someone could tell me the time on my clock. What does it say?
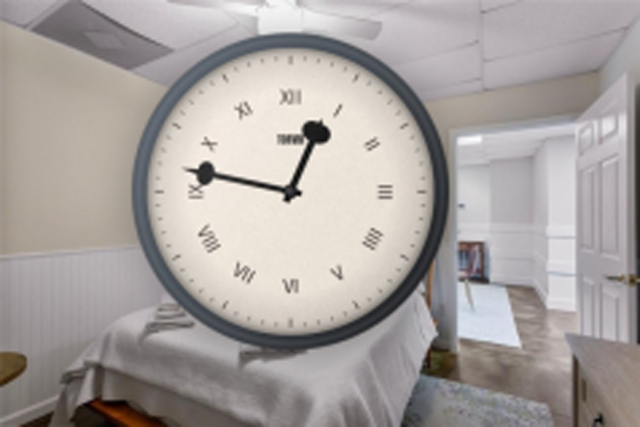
12:47
